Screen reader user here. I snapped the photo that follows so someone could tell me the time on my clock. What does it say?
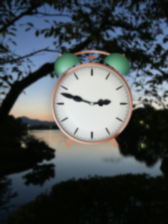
2:48
